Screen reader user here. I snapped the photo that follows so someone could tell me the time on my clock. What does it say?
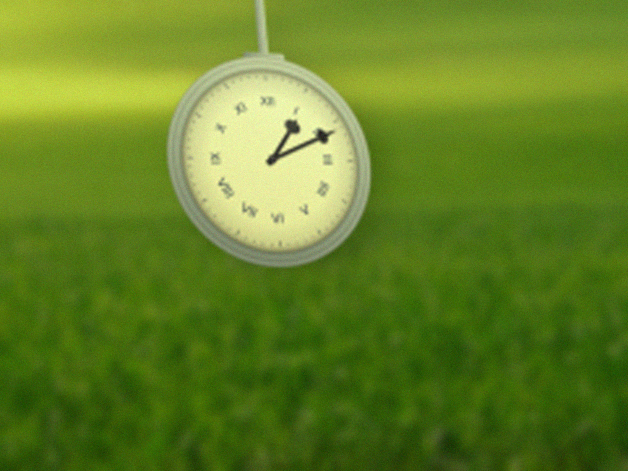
1:11
